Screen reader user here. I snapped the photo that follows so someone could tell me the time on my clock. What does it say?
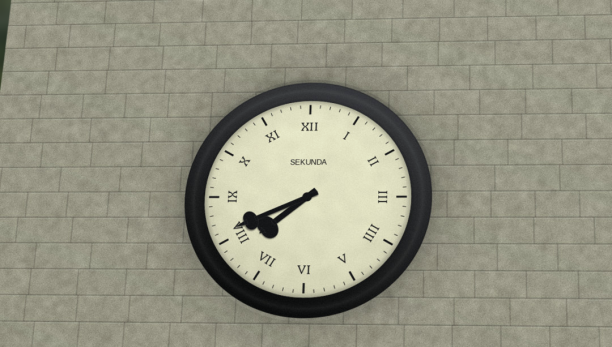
7:41
